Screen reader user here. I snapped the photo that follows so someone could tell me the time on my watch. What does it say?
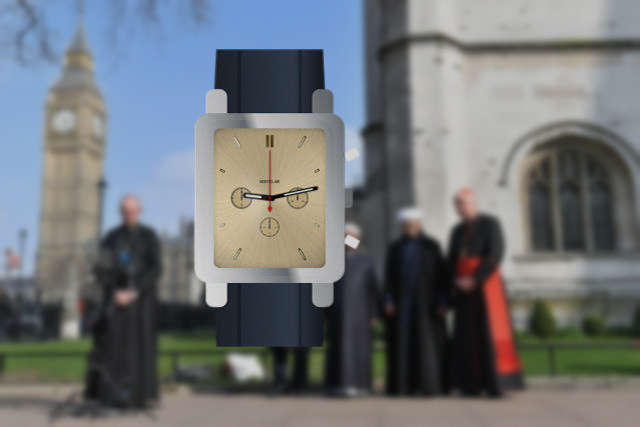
9:13
